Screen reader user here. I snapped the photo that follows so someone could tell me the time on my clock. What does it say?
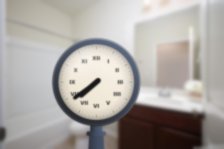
7:39
